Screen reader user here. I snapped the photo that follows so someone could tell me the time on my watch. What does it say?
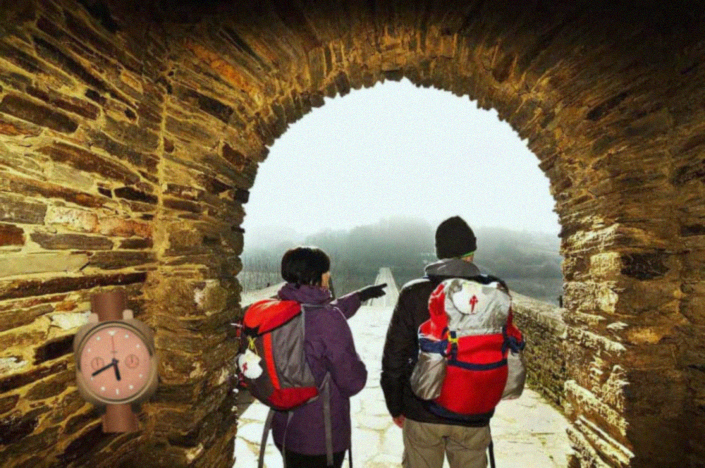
5:41
